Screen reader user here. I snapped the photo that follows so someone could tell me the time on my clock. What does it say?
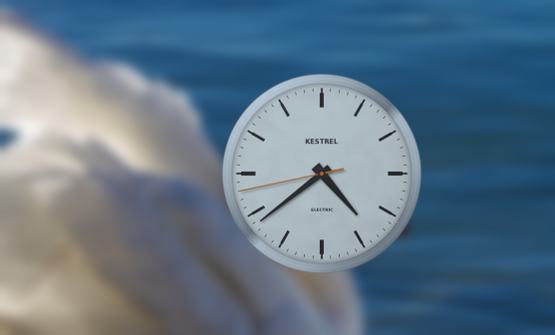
4:38:43
